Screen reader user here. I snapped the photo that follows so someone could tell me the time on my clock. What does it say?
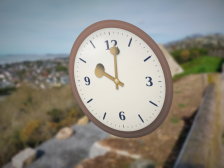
10:01
